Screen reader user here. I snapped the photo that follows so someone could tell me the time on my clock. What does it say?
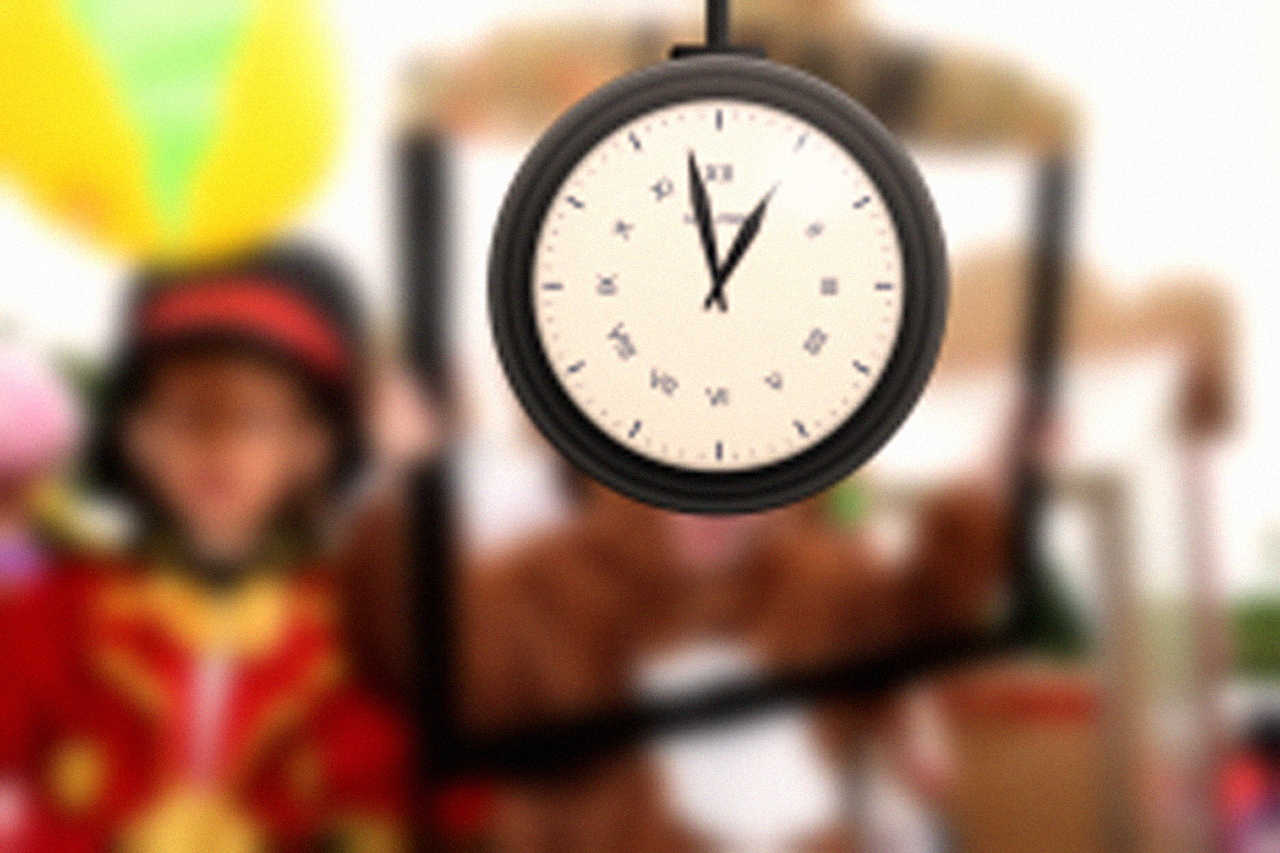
12:58
